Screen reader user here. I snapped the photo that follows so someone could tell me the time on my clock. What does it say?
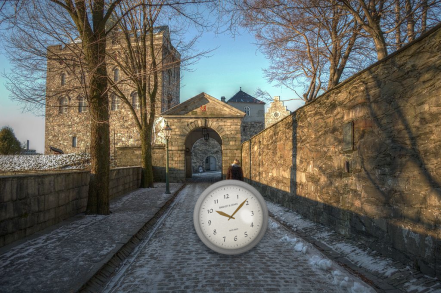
10:09
